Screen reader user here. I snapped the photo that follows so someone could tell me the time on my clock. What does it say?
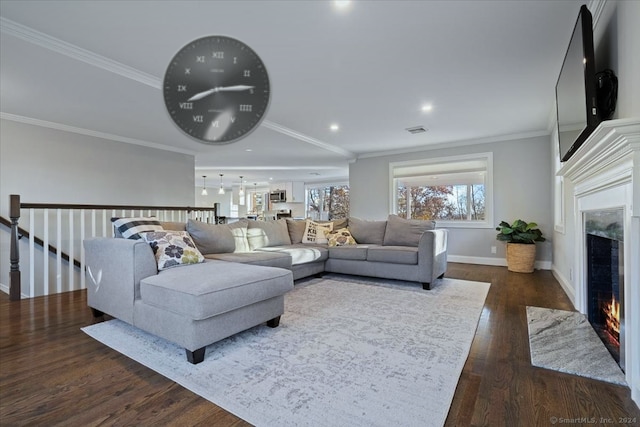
8:14
